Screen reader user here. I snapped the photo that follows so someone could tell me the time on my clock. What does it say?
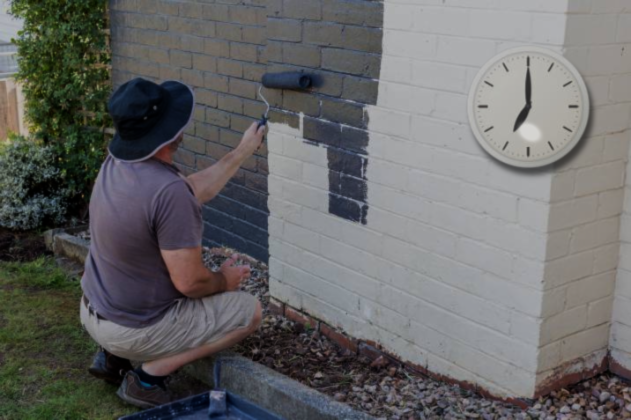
7:00
